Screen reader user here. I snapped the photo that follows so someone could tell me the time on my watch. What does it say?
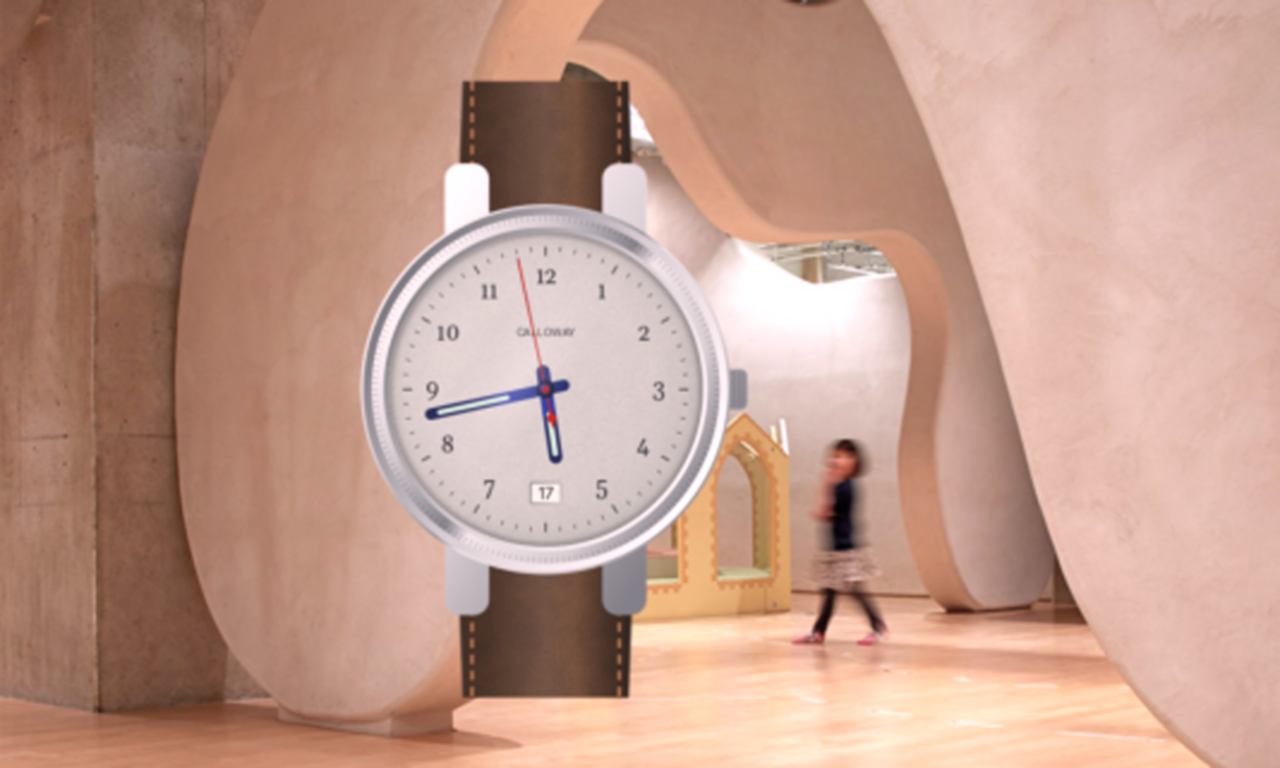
5:42:58
